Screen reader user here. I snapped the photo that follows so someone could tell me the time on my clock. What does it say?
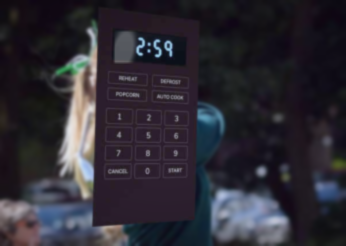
2:59
